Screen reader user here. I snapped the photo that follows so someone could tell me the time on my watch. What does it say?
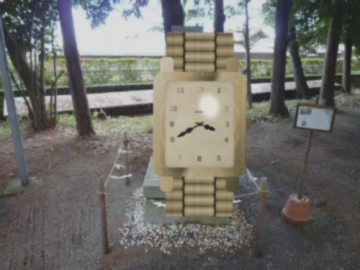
3:40
